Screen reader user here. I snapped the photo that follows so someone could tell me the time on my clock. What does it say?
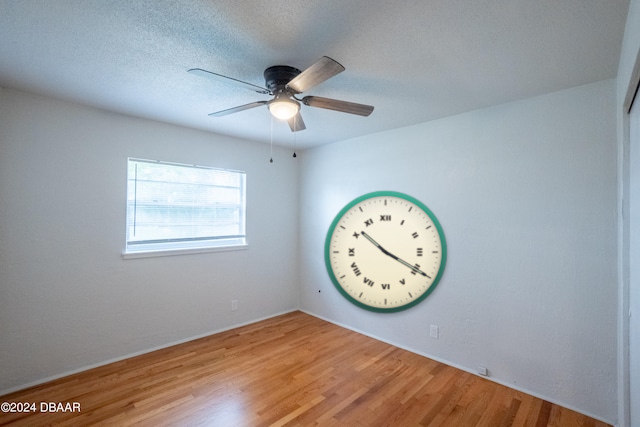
10:20
